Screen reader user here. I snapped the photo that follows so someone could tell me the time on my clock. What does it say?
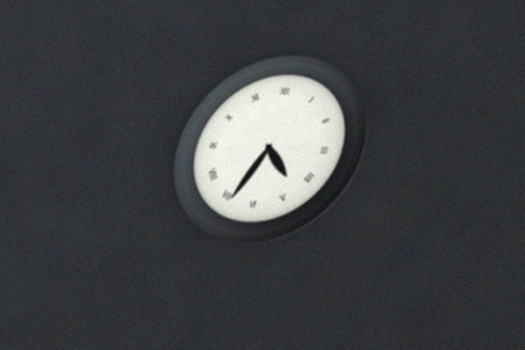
4:34
